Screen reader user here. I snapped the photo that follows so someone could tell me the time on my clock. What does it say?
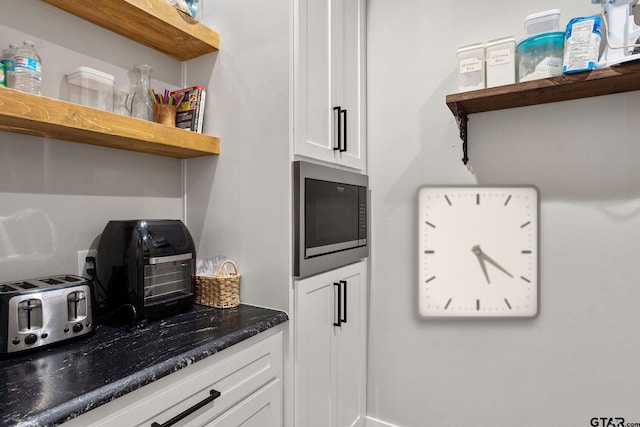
5:21
